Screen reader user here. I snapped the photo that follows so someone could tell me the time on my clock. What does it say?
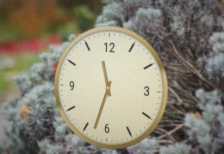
11:33
